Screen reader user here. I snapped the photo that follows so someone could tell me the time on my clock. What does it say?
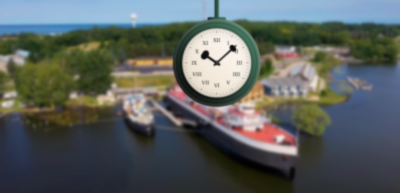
10:08
